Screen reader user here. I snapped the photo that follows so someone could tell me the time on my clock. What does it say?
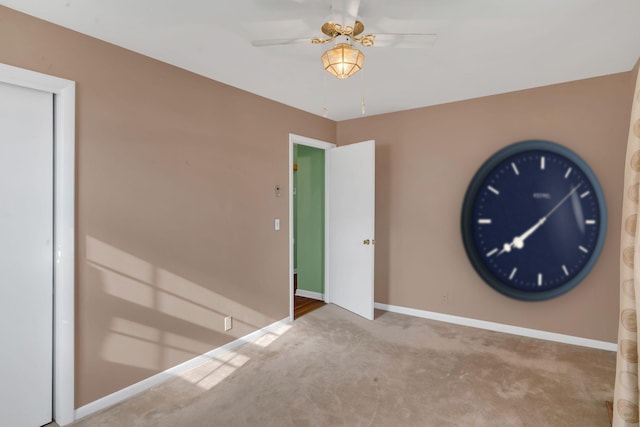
7:39:08
